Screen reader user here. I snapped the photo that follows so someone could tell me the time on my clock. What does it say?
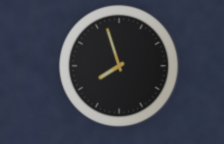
7:57
